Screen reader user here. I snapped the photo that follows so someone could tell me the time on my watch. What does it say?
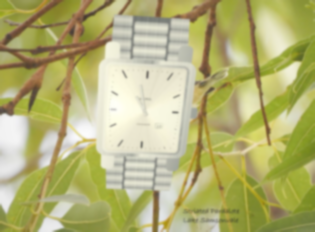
10:58
